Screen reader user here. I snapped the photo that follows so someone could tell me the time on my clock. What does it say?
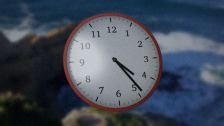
4:24
